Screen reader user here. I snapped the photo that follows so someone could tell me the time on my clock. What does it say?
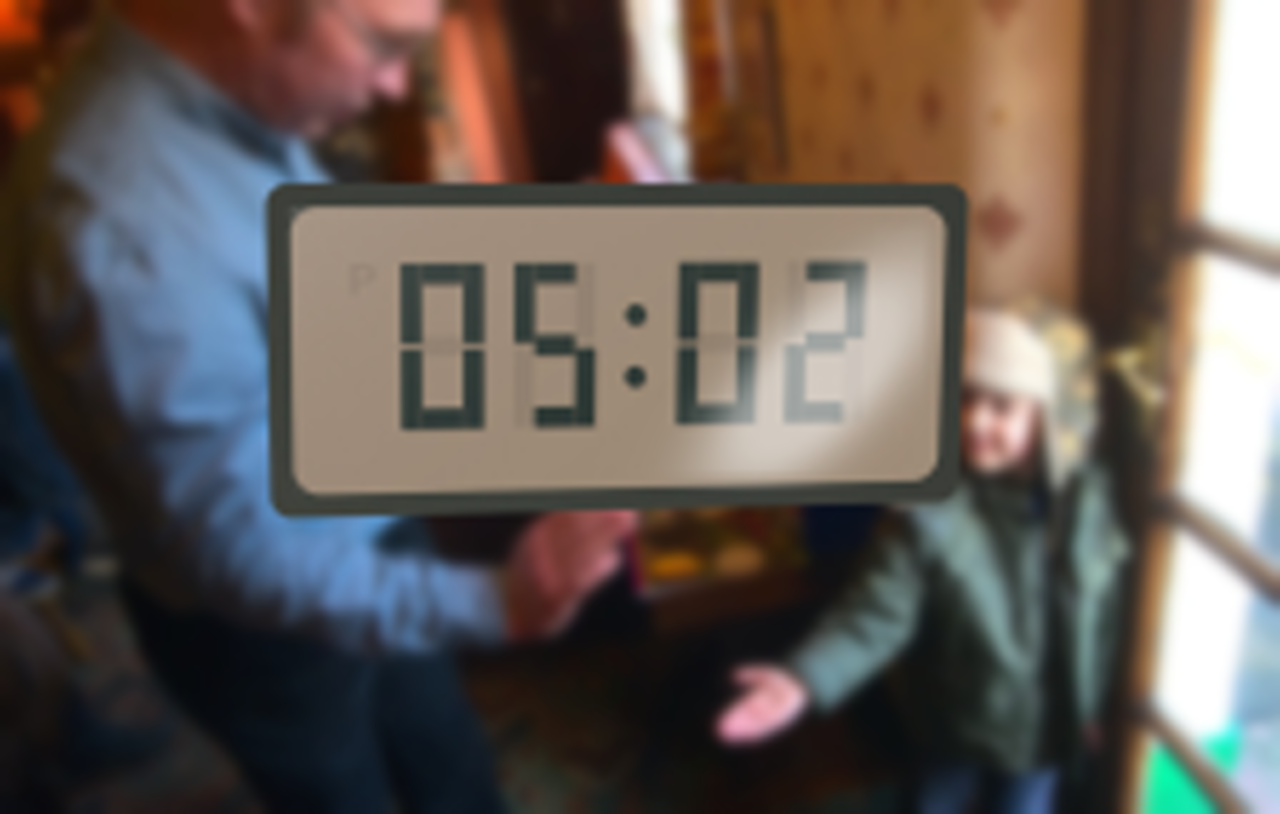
5:02
